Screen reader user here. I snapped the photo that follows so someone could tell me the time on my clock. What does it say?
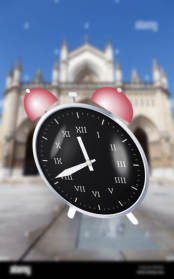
11:41
